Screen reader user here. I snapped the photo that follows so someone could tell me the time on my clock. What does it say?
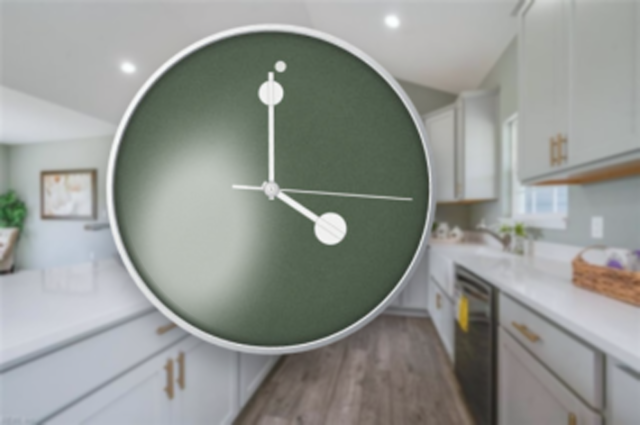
3:59:15
